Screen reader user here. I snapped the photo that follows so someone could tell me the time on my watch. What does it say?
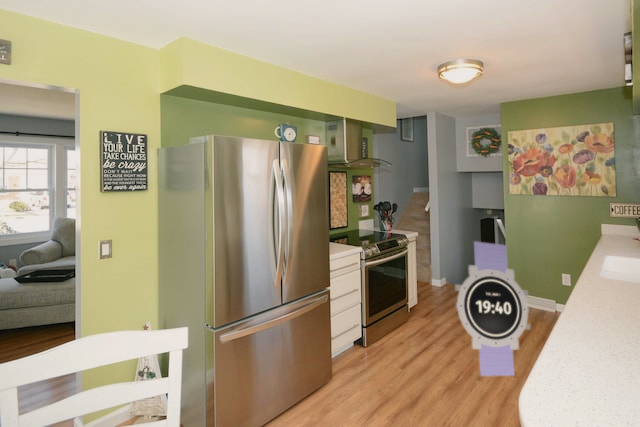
19:40
